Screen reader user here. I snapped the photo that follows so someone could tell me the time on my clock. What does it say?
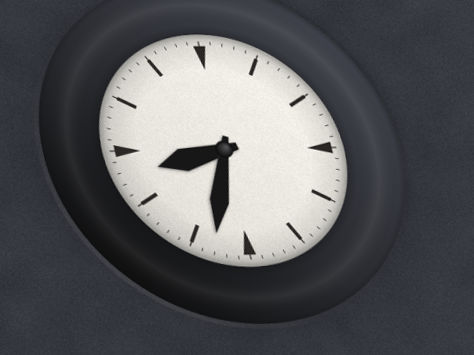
8:33
